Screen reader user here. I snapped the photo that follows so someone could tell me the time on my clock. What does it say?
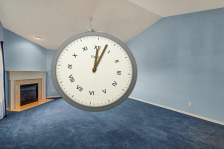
12:03
